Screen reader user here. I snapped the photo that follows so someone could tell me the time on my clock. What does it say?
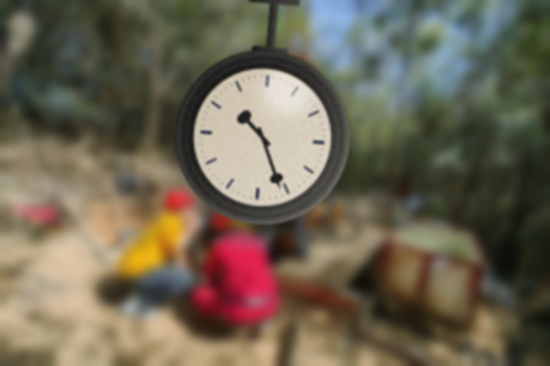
10:26
